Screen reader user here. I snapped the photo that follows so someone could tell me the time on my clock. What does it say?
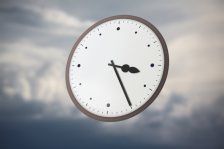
3:25
